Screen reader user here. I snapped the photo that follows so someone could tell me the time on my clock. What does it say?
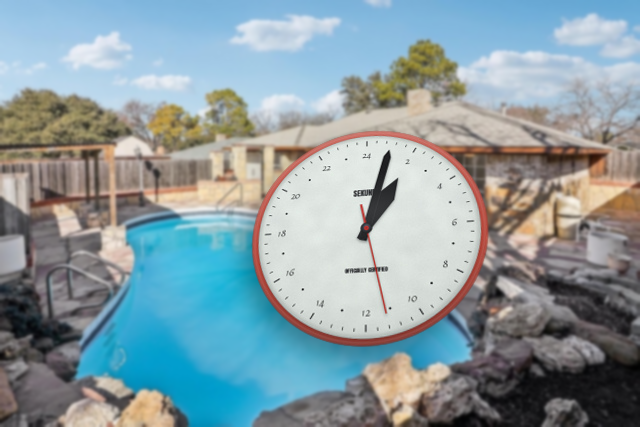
2:02:28
